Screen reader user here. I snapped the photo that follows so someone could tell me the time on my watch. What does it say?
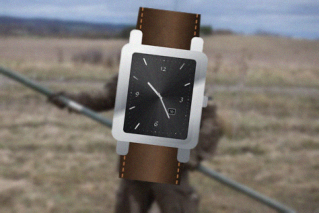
10:25
